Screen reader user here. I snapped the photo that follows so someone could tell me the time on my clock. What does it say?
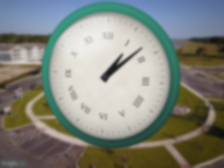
1:08
